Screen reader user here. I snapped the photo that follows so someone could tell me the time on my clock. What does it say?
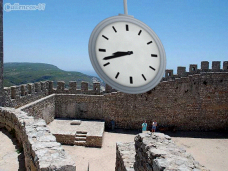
8:42
